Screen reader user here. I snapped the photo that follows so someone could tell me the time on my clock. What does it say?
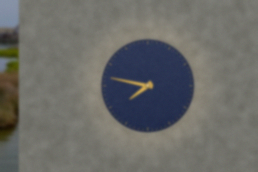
7:47
